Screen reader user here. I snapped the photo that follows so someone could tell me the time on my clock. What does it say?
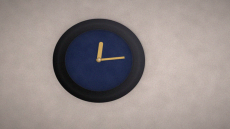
12:14
